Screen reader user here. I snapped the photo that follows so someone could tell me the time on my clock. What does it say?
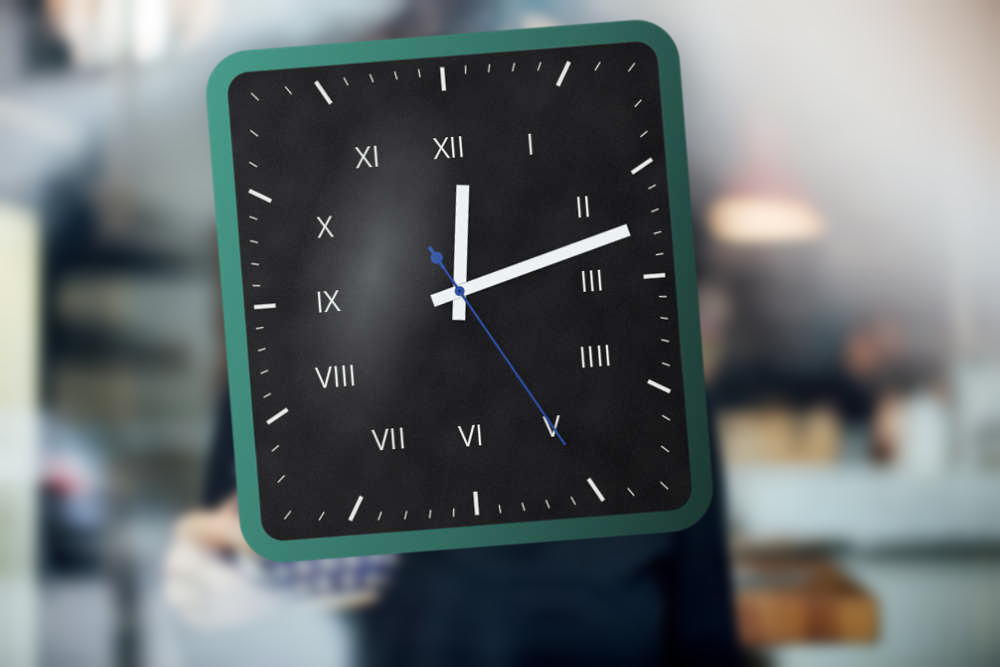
12:12:25
